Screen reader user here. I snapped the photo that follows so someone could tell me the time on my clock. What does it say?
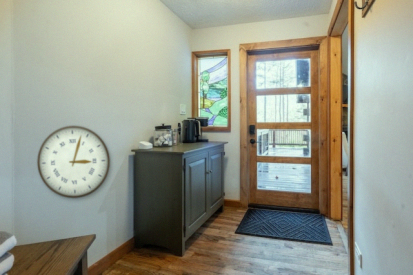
3:03
